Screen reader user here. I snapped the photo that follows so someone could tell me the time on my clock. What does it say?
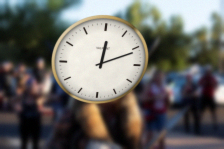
12:11
